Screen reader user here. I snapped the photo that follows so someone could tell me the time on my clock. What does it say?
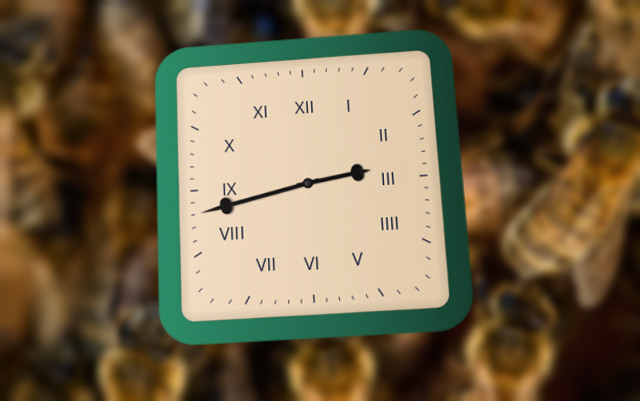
2:43
